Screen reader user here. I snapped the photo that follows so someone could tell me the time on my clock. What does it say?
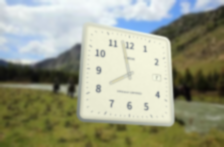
7:58
